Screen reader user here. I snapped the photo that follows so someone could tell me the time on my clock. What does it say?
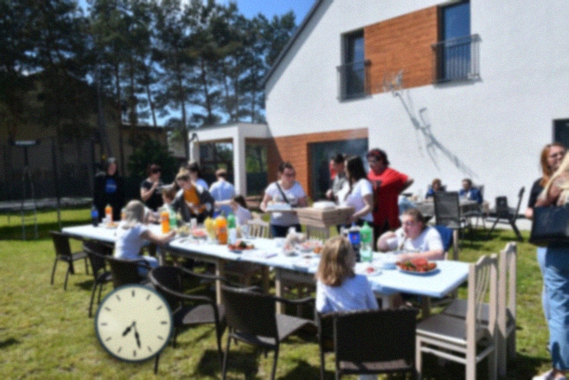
7:28
